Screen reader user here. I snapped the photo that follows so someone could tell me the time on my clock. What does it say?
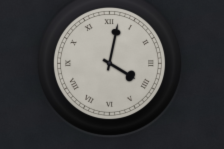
4:02
